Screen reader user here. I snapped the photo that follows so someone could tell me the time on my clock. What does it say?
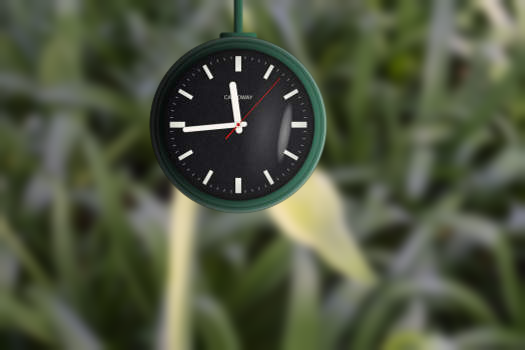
11:44:07
